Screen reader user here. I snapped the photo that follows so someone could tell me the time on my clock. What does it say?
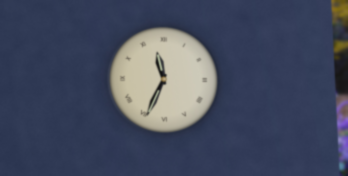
11:34
